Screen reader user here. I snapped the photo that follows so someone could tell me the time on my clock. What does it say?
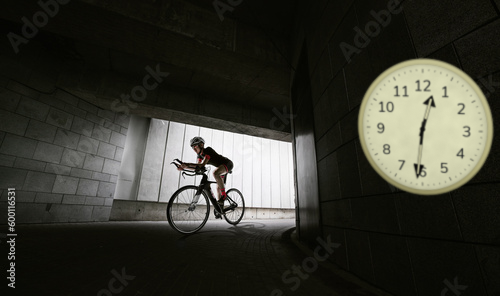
12:31
